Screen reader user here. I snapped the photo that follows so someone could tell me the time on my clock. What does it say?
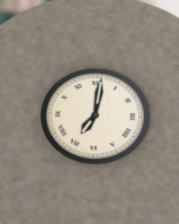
7:01
